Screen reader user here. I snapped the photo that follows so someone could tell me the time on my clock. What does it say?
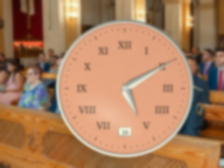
5:10
